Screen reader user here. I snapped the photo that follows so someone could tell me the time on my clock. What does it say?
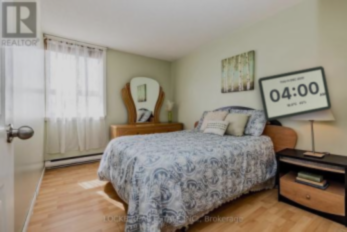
4:00
